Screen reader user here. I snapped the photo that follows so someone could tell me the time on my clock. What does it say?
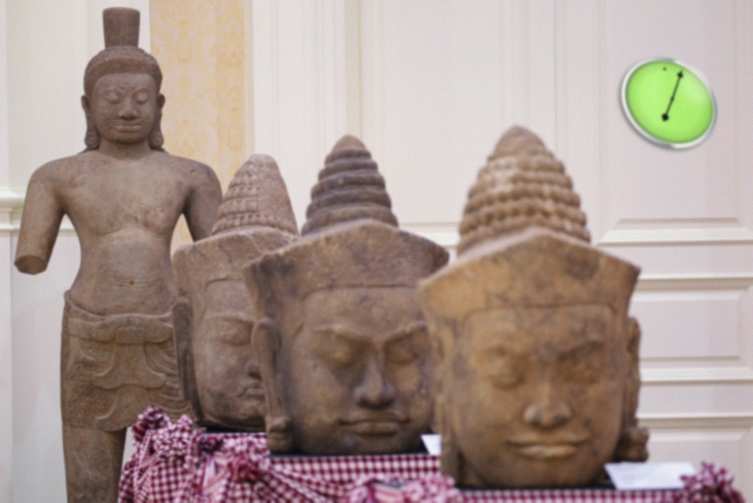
7:05
